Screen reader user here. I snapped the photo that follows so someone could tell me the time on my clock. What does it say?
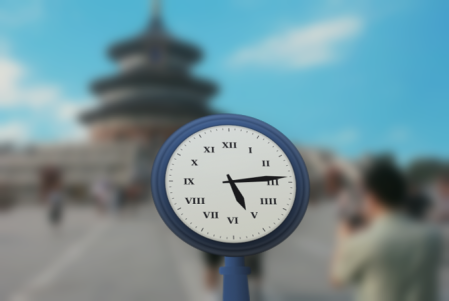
5:14
